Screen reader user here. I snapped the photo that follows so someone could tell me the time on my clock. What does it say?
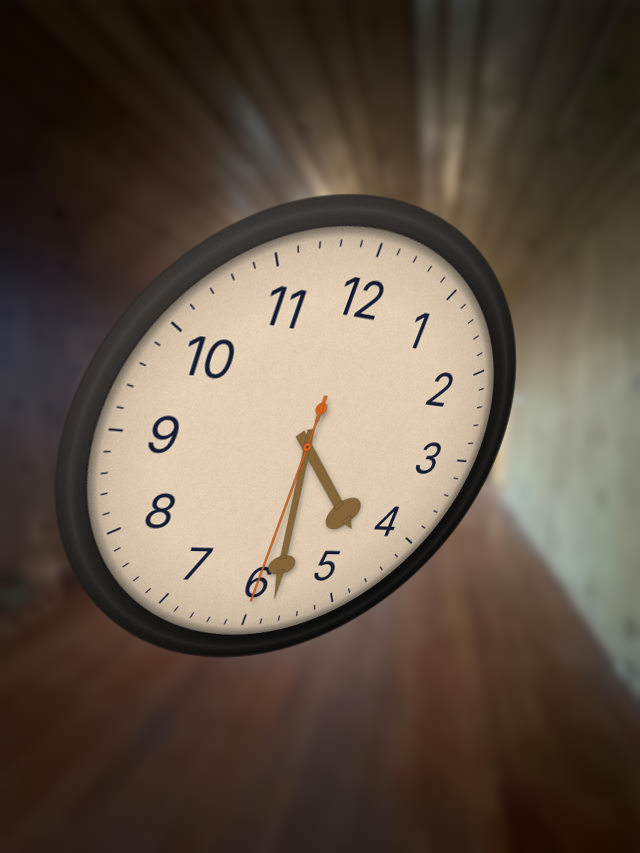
4:28:30
